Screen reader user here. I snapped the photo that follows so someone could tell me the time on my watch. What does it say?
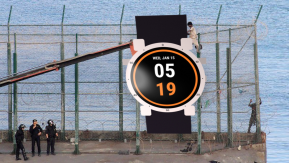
5:19
